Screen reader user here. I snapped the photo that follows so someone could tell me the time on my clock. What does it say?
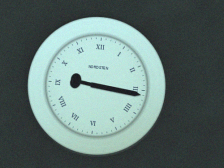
9:16
